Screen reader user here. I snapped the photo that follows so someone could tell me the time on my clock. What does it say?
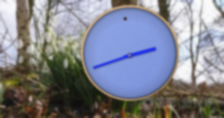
2:43
